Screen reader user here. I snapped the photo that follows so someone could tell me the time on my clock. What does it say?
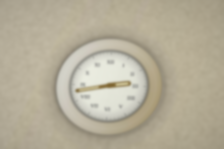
2:43
